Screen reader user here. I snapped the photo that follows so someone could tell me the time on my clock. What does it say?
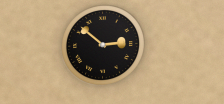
2:52
